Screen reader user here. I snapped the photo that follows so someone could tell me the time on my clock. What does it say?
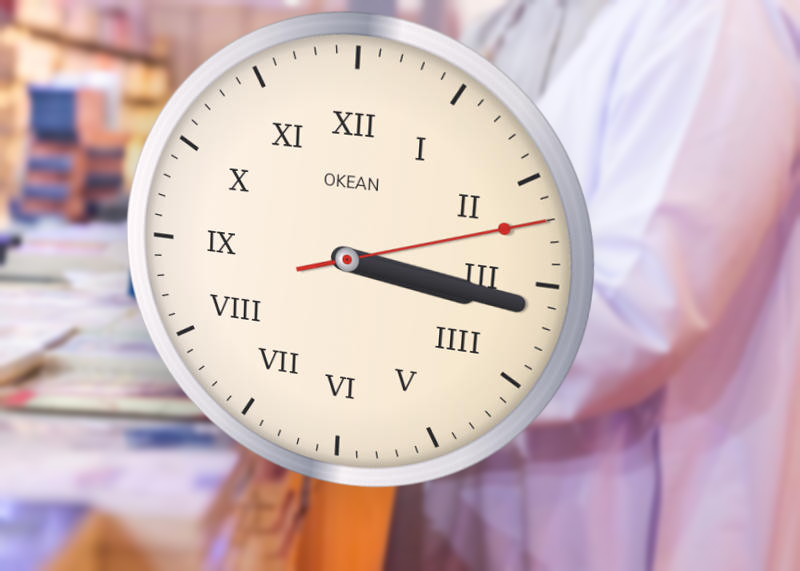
3:16:12
